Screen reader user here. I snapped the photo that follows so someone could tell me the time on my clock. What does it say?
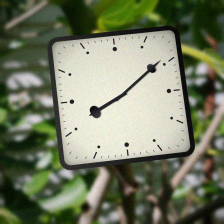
8:09
